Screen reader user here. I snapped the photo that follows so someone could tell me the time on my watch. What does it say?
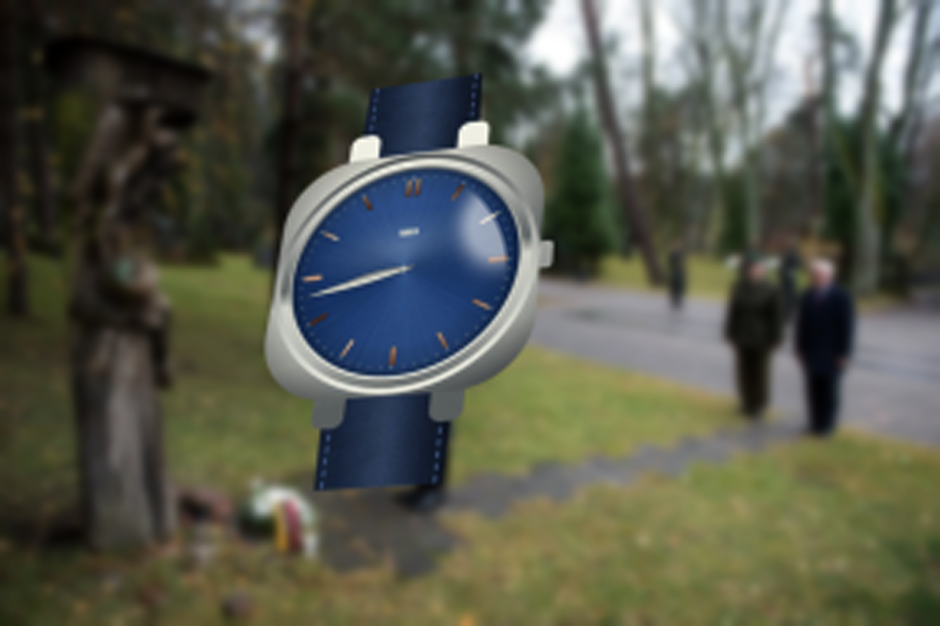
8:43
